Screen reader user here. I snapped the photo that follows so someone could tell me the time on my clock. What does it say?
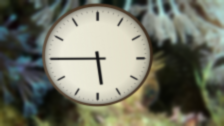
5:45
